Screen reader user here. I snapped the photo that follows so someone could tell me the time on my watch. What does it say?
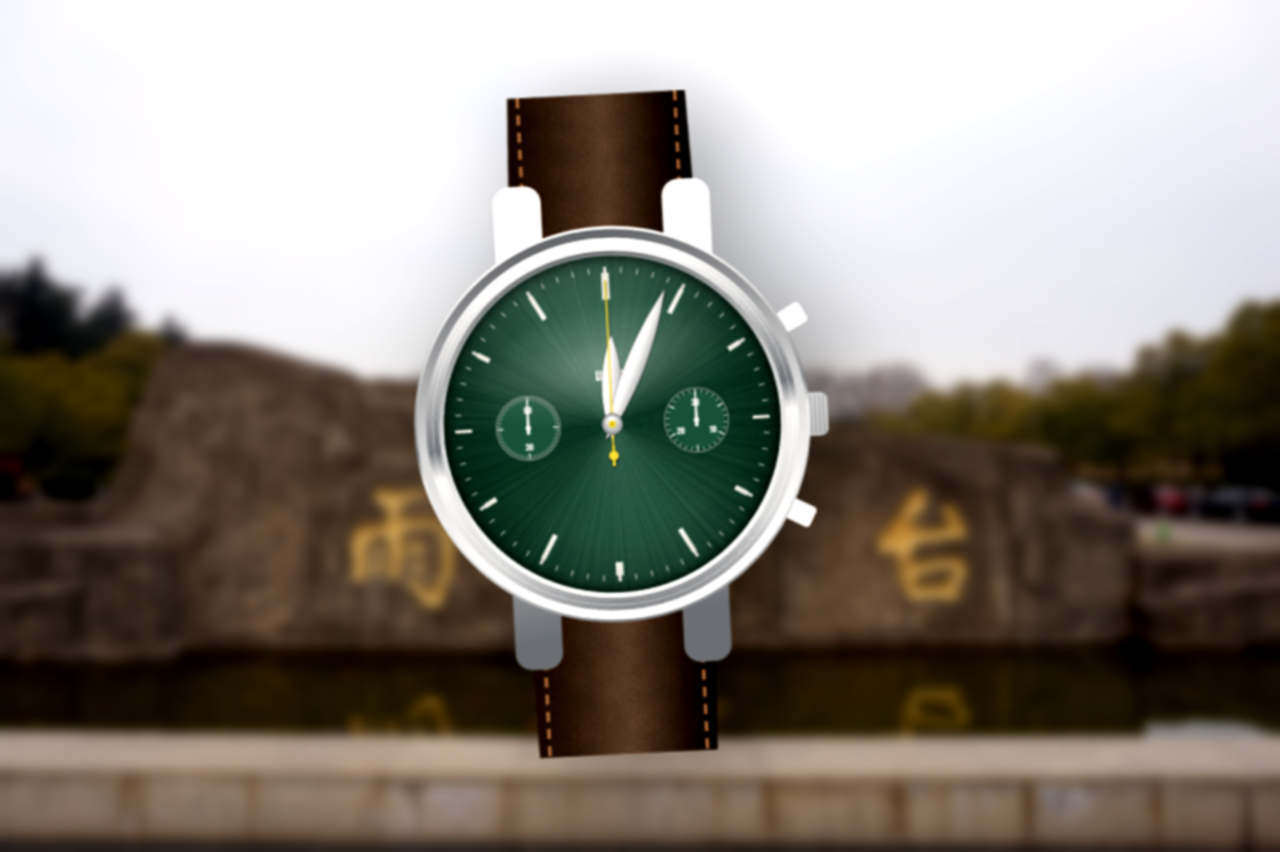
12:04
